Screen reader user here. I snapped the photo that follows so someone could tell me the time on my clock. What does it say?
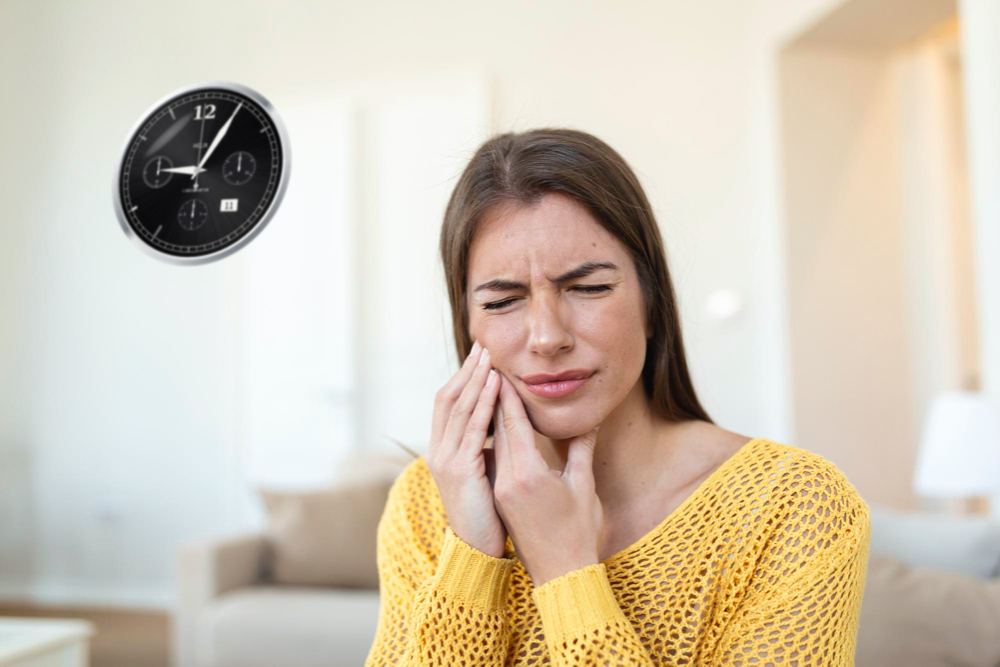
9:05
